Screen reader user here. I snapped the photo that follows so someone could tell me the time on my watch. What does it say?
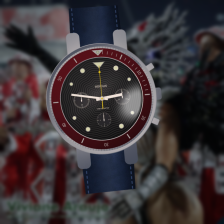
2:47
